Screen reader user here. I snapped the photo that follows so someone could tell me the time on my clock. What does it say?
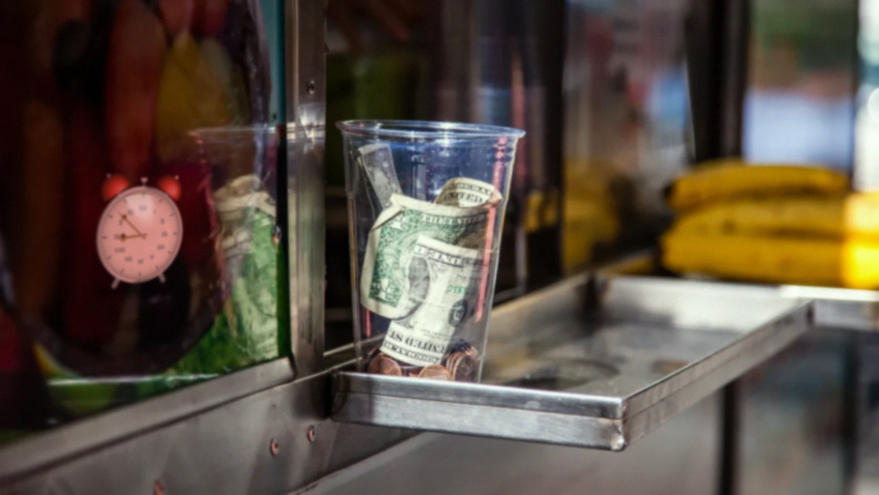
8:52
